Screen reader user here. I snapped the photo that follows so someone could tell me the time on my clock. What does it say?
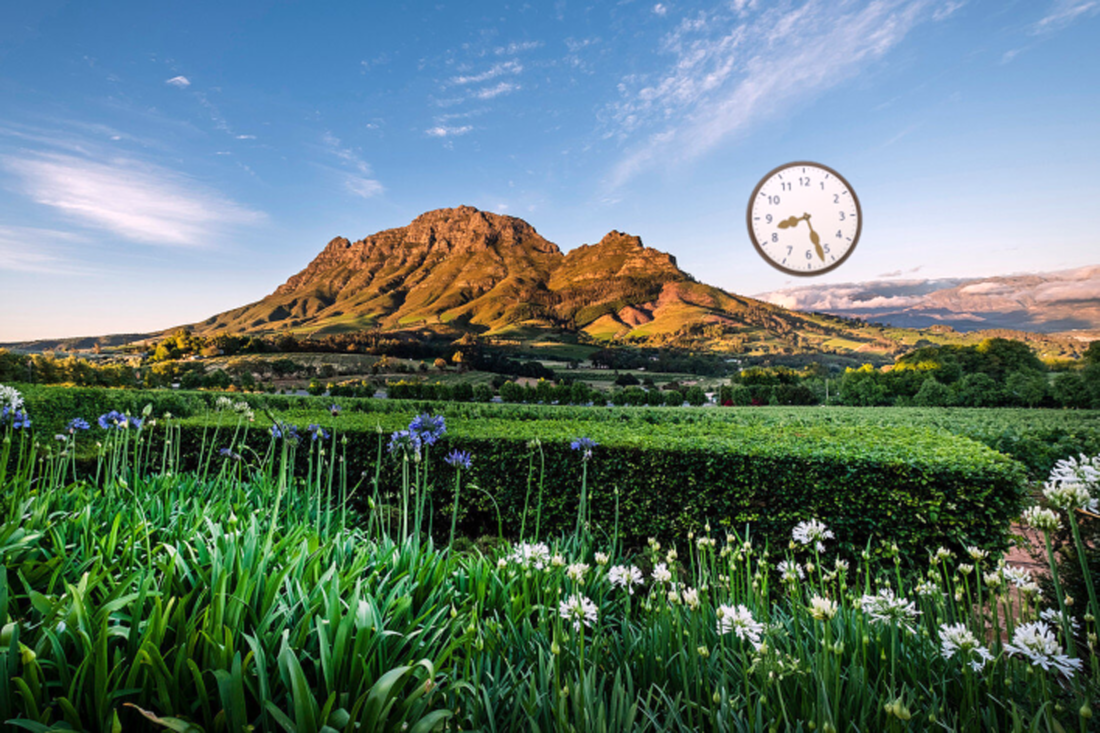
8:27
